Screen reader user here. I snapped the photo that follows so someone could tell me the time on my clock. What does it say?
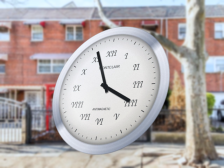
3:56
